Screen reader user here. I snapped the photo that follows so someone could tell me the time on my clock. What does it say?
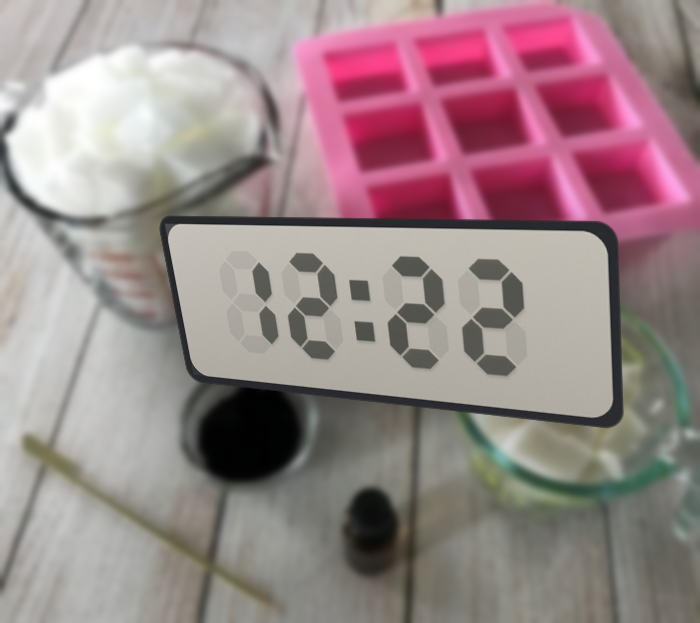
12:22
